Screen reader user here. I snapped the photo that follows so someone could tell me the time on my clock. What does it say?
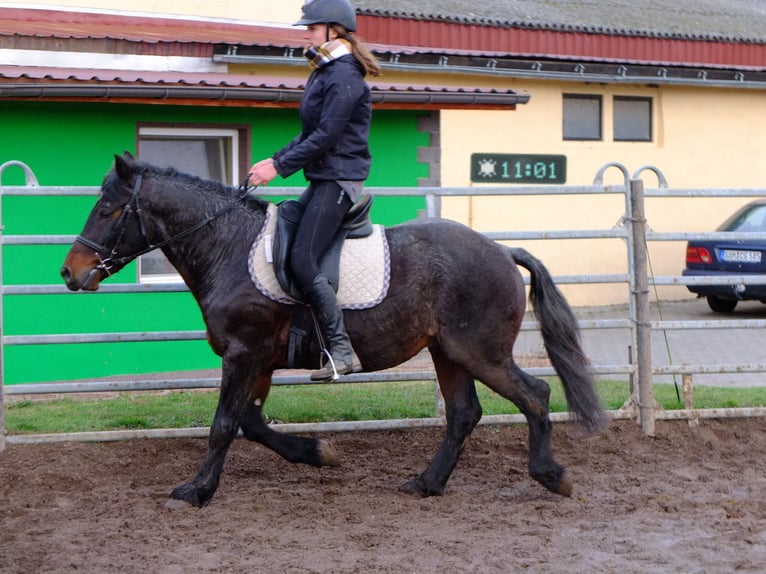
11:01
